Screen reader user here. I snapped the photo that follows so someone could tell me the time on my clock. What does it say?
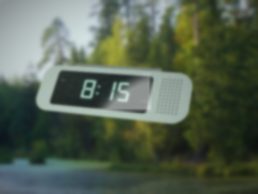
8:15
